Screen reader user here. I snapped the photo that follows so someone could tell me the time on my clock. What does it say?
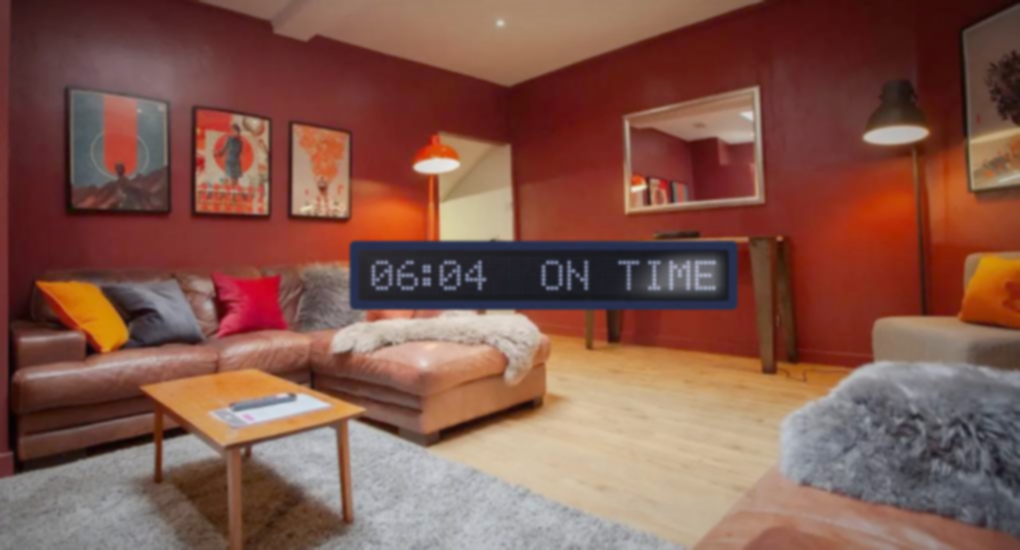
6:04
